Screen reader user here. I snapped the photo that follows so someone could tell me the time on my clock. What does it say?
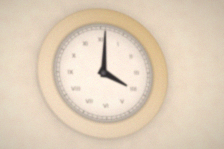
4:01
